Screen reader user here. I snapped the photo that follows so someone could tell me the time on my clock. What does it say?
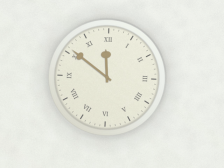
11:51
